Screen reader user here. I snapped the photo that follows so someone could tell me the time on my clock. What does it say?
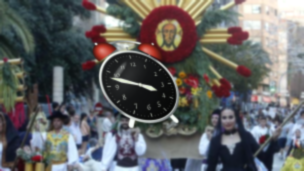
3:48
